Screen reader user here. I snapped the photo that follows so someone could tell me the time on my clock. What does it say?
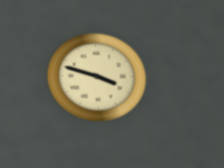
3:48
